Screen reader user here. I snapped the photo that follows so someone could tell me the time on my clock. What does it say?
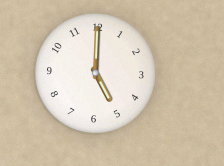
5:00
